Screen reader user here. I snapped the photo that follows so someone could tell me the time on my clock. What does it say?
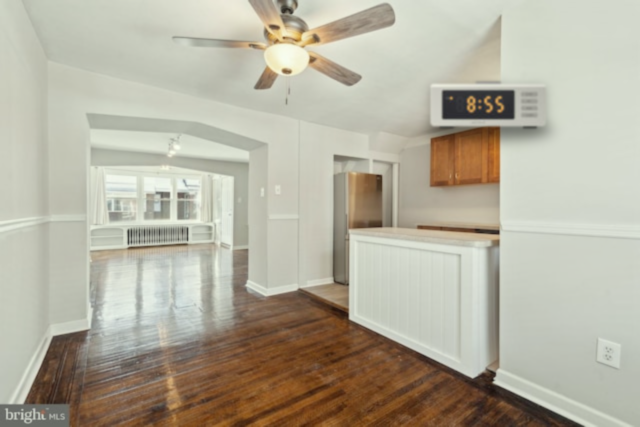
8:55
